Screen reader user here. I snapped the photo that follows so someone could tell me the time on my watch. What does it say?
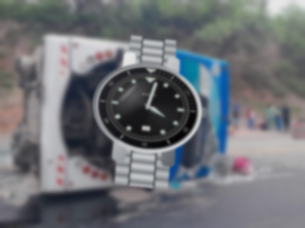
4:02
